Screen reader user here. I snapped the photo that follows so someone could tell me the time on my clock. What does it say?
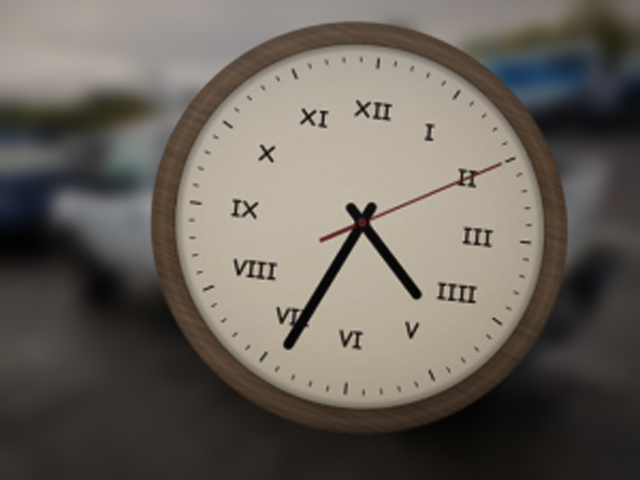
4:34:10
